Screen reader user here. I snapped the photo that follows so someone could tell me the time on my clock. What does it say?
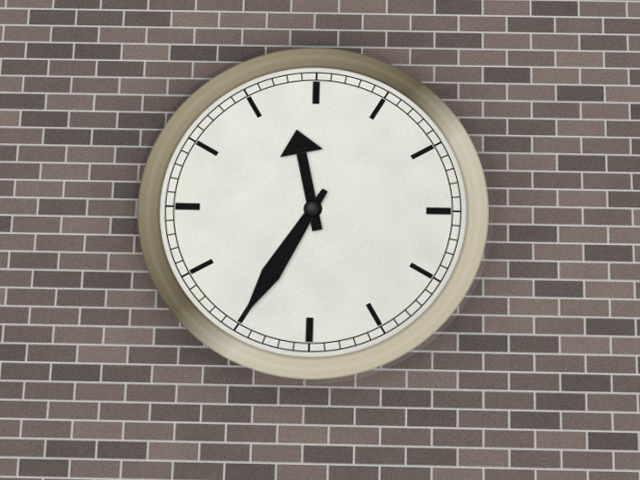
11:35
